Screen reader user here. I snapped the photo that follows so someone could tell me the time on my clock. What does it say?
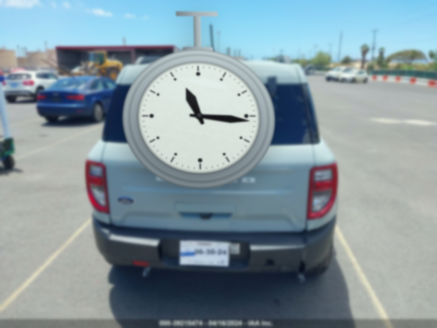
11:16
